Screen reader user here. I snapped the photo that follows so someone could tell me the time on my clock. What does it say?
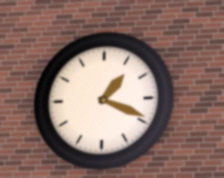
1:19
